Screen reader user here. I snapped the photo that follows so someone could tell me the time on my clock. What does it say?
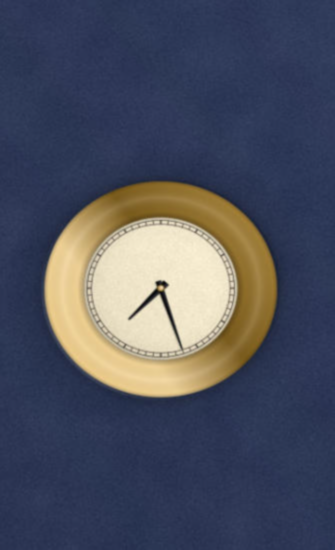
7:27
